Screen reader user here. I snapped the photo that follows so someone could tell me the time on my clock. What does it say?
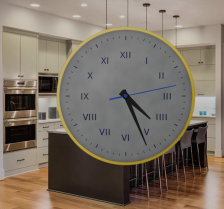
4:26:13
